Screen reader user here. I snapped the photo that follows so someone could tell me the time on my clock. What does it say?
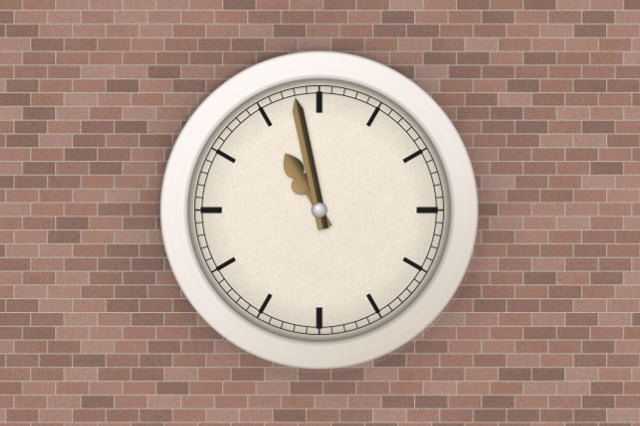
10:58
